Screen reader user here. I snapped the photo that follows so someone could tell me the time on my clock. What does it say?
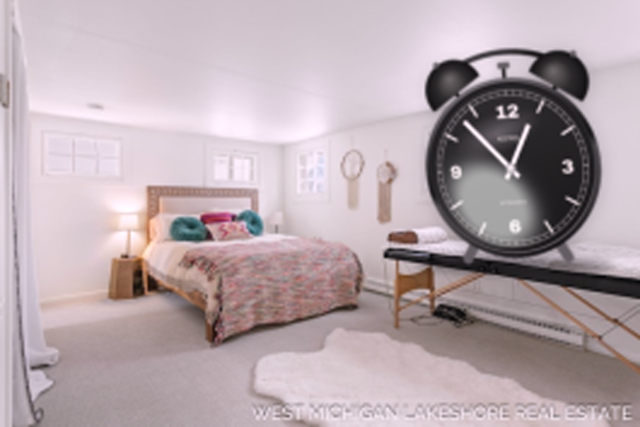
12:53
